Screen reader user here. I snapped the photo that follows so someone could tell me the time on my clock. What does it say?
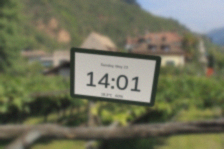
14:01
